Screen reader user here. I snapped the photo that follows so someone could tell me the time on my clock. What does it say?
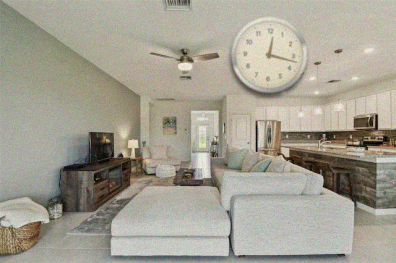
12:17
